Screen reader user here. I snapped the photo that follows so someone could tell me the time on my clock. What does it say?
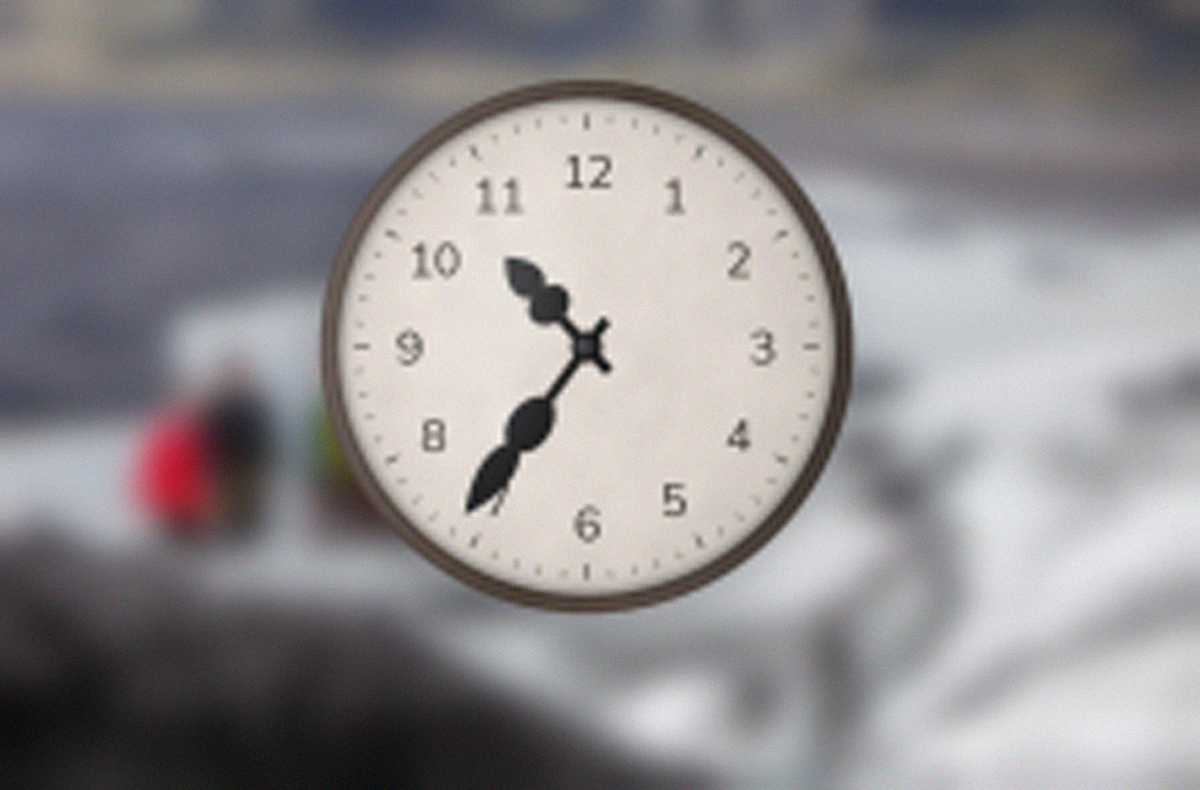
10:36
